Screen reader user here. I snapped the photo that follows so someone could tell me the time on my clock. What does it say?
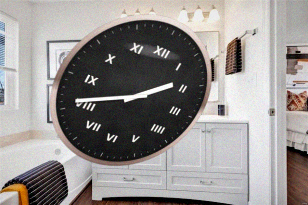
1:41
